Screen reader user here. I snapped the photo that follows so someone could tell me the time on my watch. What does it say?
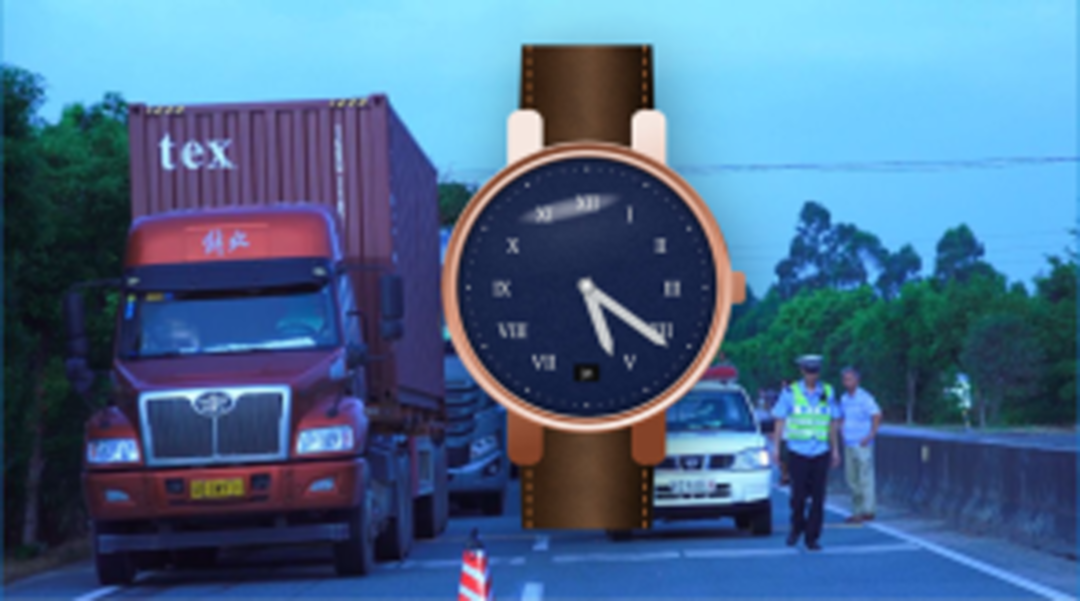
5:21
